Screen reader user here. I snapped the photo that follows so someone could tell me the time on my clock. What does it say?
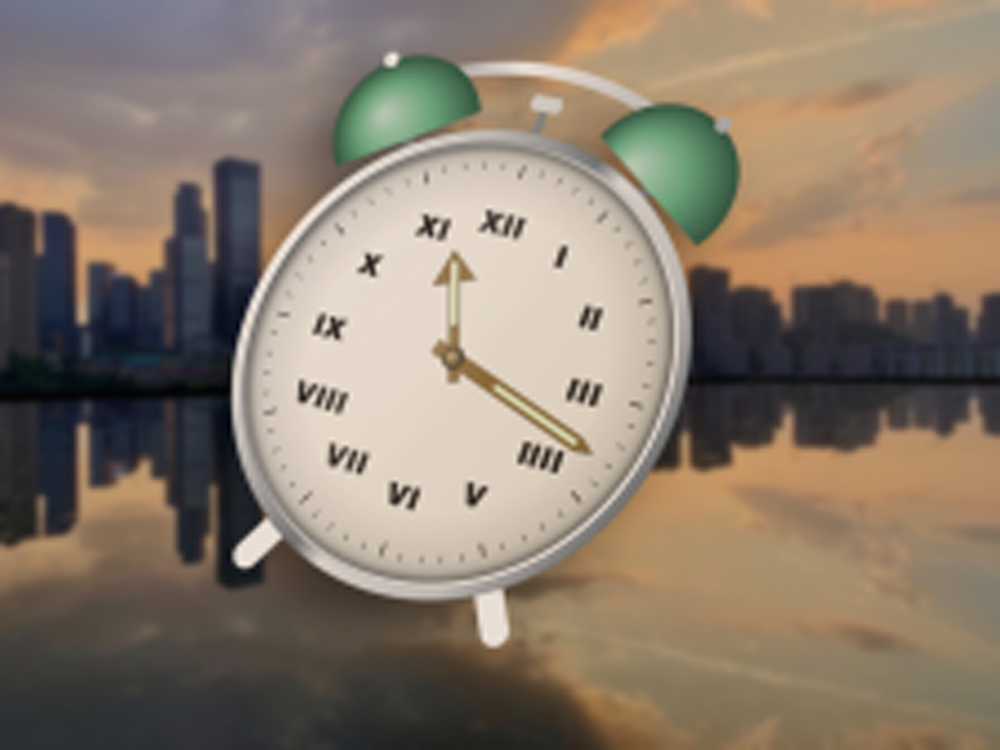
11:18
